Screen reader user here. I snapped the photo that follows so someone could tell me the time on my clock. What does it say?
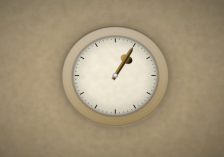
1:05
